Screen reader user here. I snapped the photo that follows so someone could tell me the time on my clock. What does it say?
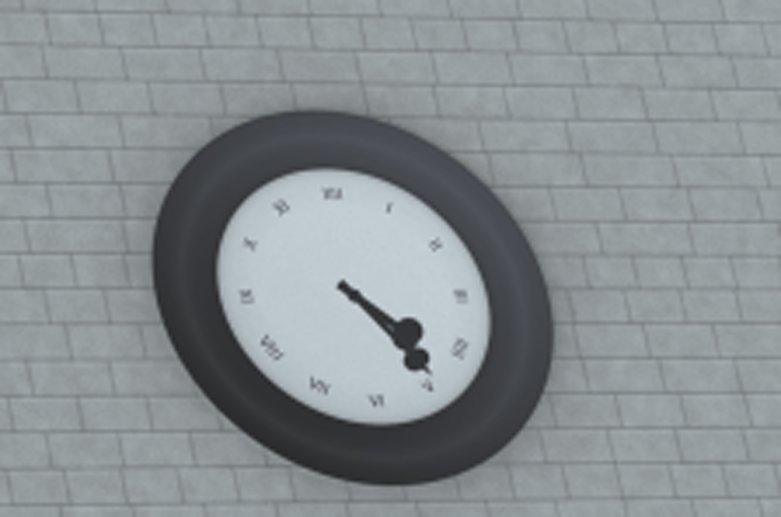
4:24
